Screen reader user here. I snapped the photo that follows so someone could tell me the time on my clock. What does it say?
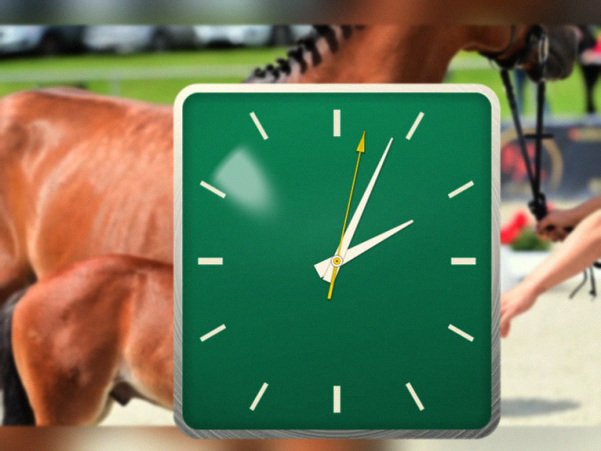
2:04:02
